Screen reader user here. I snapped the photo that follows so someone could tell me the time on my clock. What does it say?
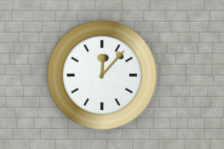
12:07
